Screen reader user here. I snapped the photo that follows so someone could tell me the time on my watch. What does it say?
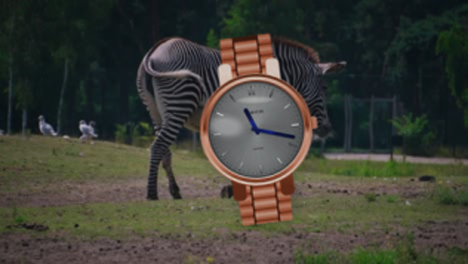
11:18
